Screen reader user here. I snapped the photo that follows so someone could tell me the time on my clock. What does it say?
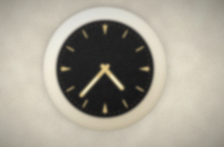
4:37
